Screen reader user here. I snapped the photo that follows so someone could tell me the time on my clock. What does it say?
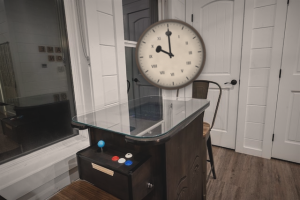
10:00
